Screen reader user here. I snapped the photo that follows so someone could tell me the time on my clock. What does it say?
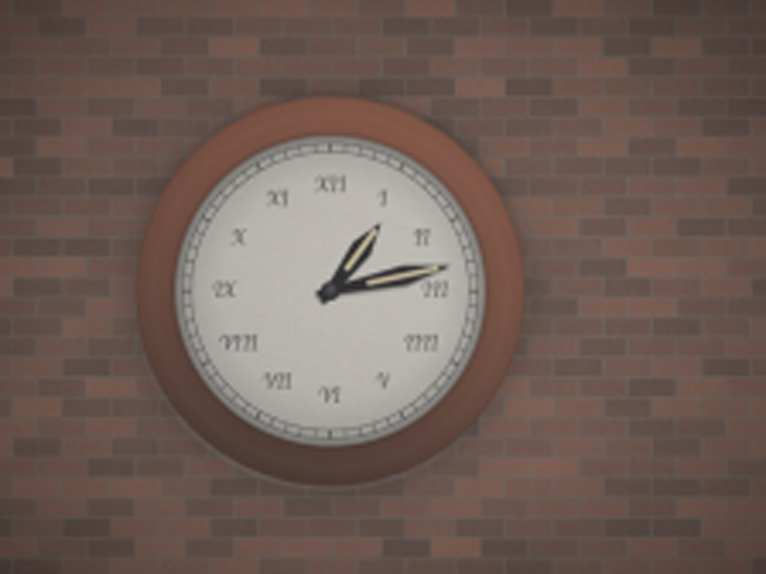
1:13
